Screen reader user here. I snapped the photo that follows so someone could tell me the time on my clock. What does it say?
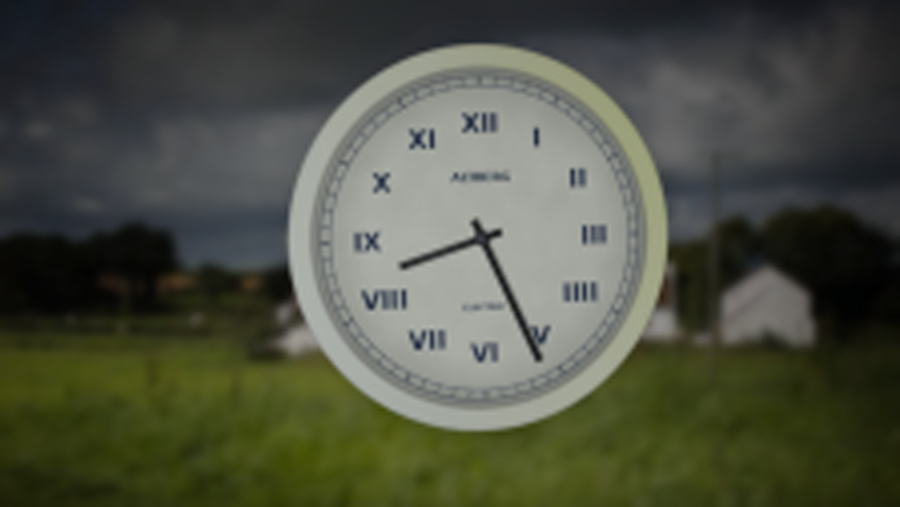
8:26
